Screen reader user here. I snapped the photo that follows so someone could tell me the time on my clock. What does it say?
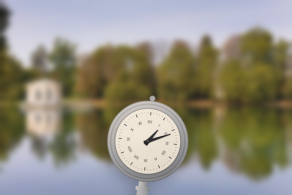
1:11
